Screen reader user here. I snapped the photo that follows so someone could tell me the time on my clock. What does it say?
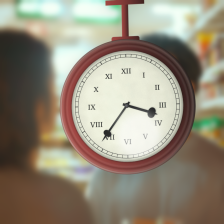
3:36
